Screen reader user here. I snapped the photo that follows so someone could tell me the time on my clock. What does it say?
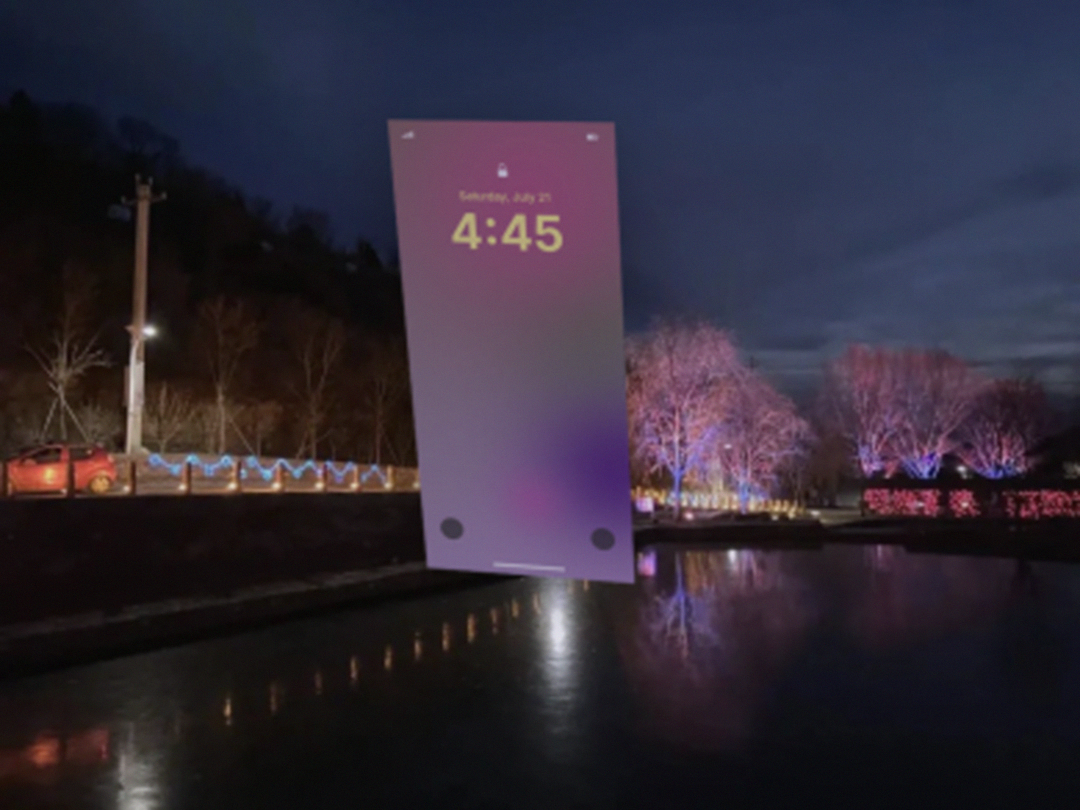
4:45
